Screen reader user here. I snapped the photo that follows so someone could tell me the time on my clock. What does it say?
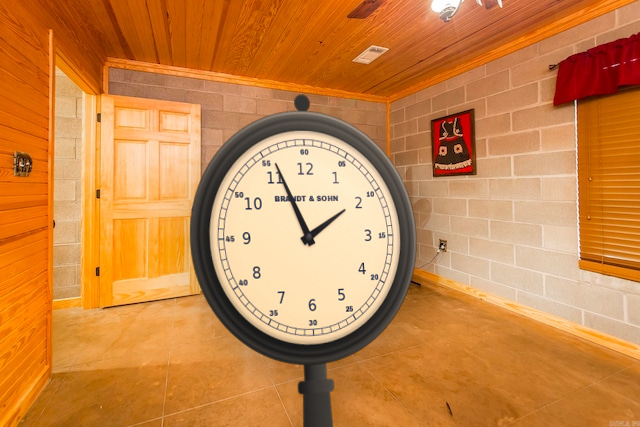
1:56
